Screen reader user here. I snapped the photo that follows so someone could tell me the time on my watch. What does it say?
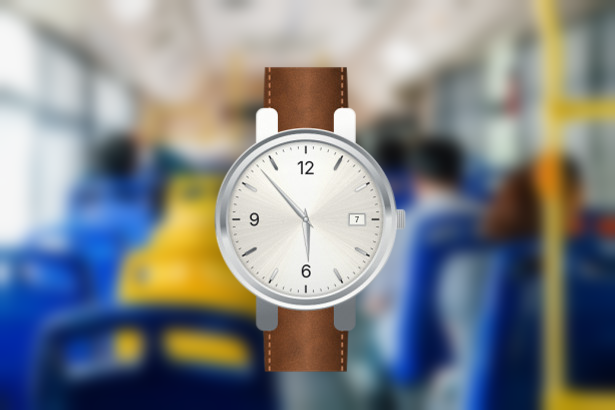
5:53
